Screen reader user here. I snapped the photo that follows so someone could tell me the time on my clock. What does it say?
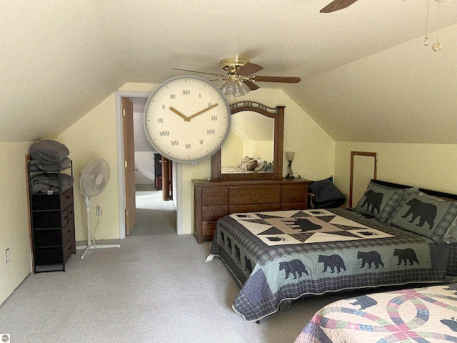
10:11
